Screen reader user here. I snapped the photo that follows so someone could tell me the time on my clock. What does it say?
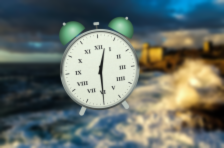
12:30
